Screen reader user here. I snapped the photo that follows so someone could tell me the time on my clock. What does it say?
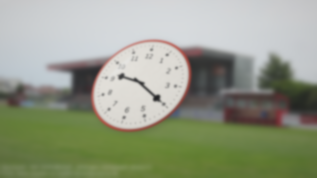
9:20
